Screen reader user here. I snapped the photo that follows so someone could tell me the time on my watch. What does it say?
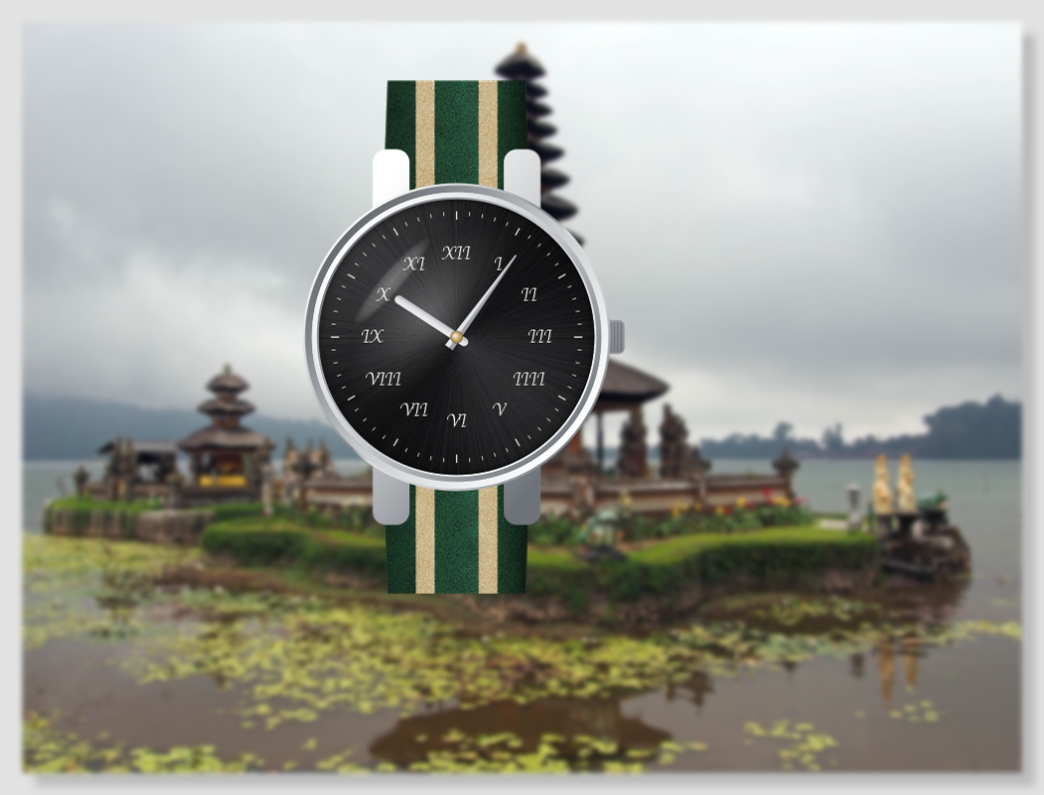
10:06
